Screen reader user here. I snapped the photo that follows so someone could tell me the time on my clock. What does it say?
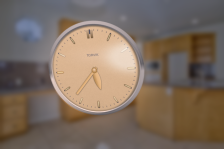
5:37
